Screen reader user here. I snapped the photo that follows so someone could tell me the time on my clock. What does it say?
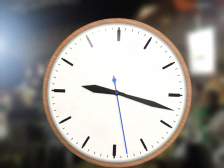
9:17:28
